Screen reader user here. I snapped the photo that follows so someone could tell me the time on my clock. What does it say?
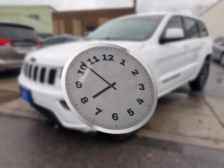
7:52
